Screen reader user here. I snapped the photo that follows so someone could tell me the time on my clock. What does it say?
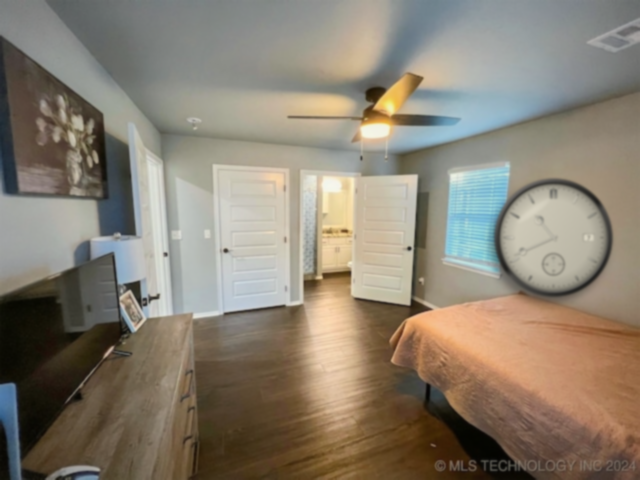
10:41
